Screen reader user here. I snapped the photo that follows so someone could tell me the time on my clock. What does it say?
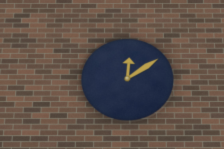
12:09
